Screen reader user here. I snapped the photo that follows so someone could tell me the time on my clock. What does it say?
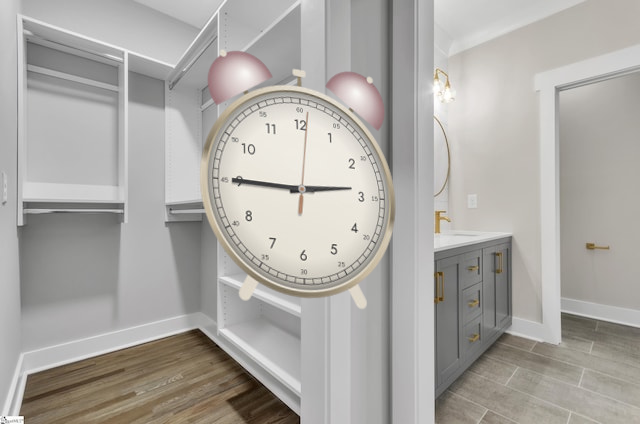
2:45:01
